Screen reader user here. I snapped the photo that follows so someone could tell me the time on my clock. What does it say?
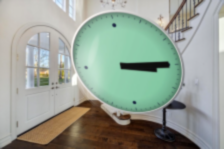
3:15
